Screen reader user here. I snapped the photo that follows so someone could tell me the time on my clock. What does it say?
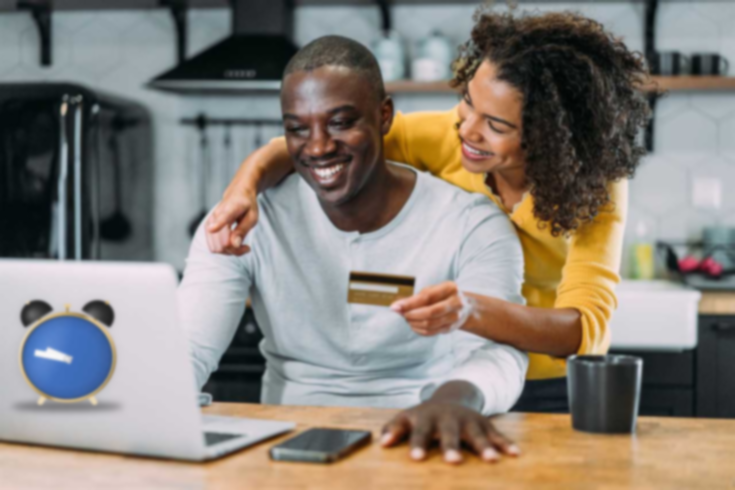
9:47
